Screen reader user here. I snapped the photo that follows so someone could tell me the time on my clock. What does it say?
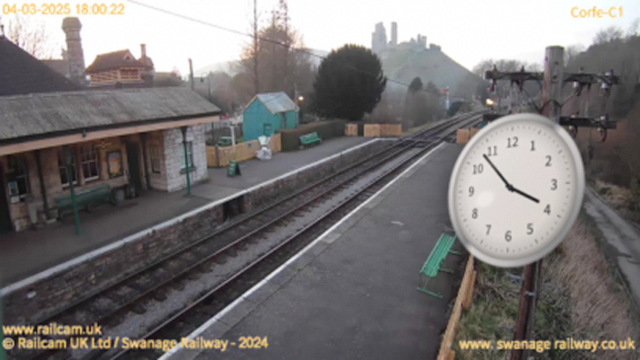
3:53
